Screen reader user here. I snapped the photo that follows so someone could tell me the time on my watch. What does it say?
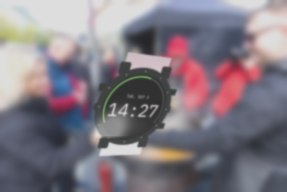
14:27
